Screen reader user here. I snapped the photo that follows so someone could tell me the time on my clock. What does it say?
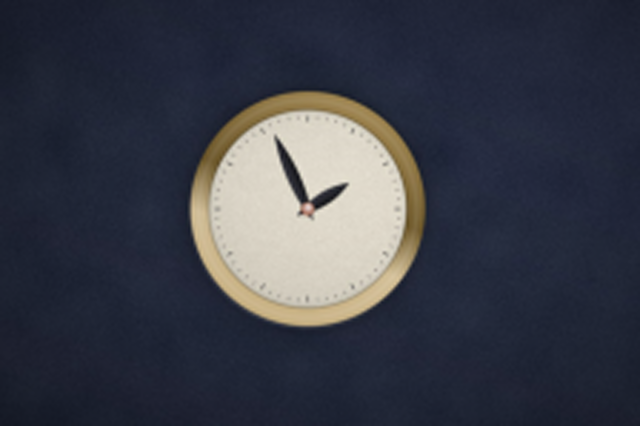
1:56
